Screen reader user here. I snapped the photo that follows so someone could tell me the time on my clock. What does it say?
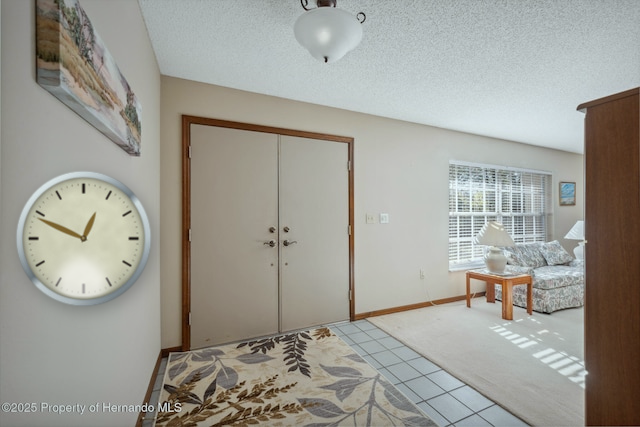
12:49
